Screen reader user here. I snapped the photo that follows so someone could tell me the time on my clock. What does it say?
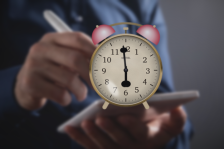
5:59
